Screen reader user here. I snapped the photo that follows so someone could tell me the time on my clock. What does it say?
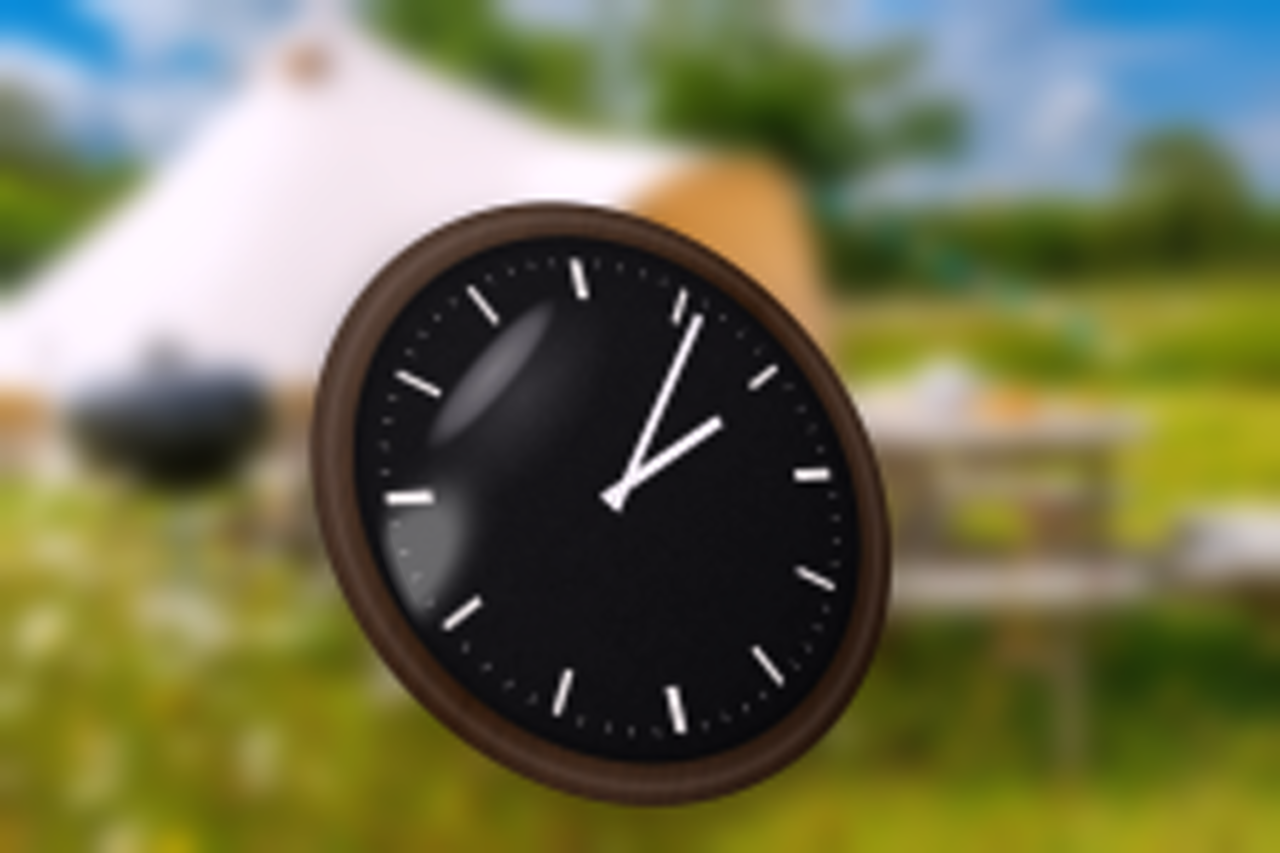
2:06
